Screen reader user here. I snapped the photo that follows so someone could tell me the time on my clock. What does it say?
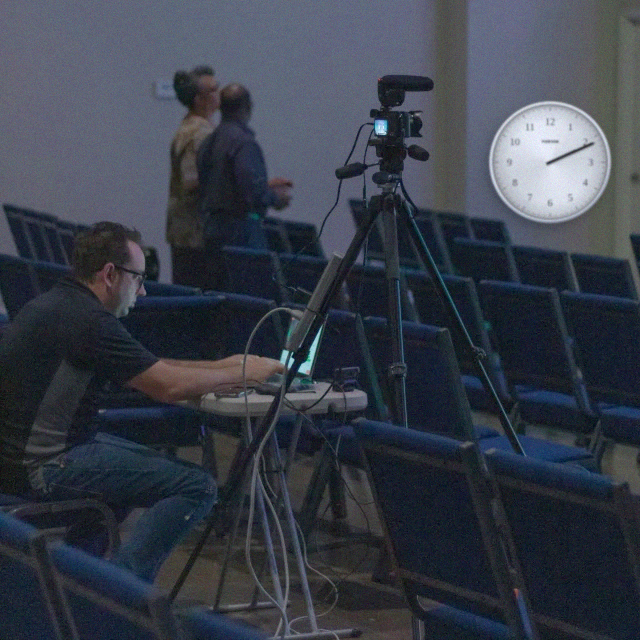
2:11
